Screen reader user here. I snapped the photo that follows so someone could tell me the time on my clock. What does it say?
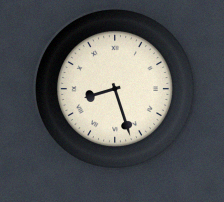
8:27
